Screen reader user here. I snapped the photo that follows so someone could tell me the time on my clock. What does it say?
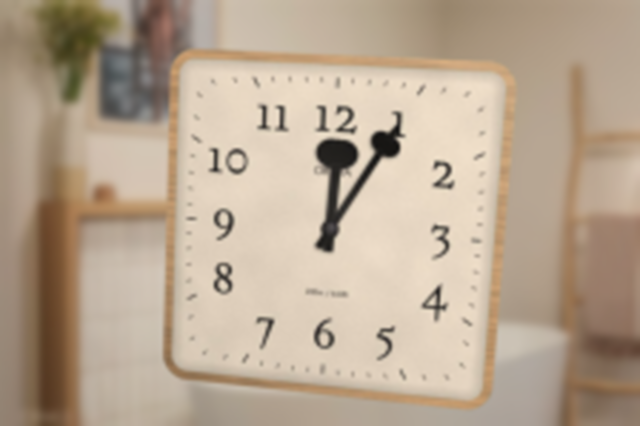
12:05
